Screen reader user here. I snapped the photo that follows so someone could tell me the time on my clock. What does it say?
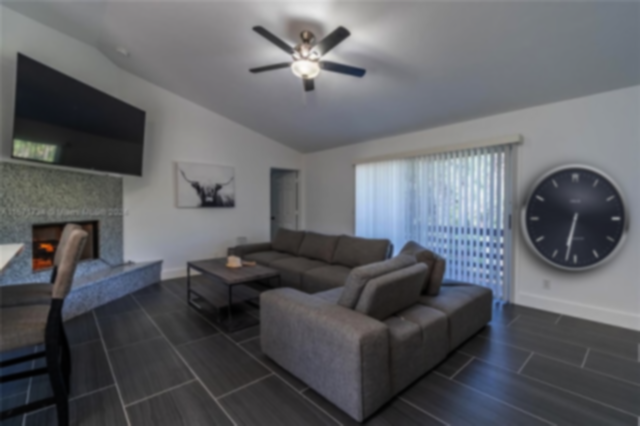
6:32
